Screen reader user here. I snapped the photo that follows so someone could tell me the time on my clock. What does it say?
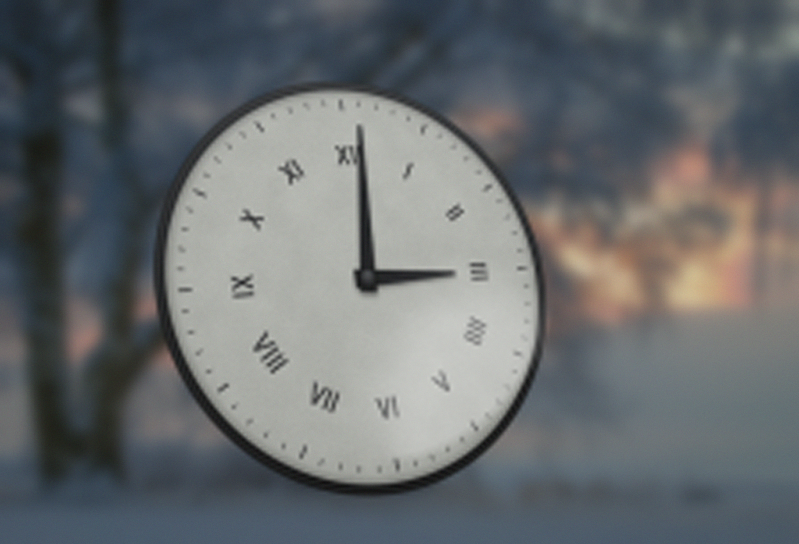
3:01
